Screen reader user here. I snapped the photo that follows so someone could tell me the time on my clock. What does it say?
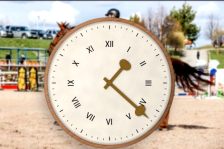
1:22
